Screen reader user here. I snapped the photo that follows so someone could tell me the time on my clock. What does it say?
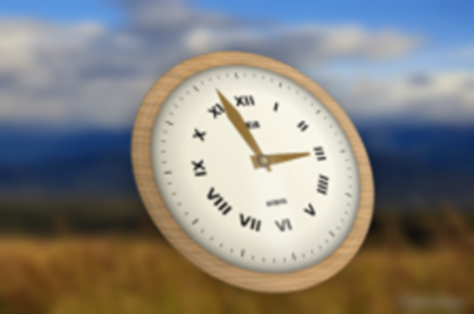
2:57
